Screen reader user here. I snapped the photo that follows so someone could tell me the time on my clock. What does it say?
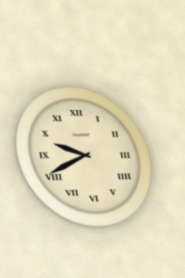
9:41
